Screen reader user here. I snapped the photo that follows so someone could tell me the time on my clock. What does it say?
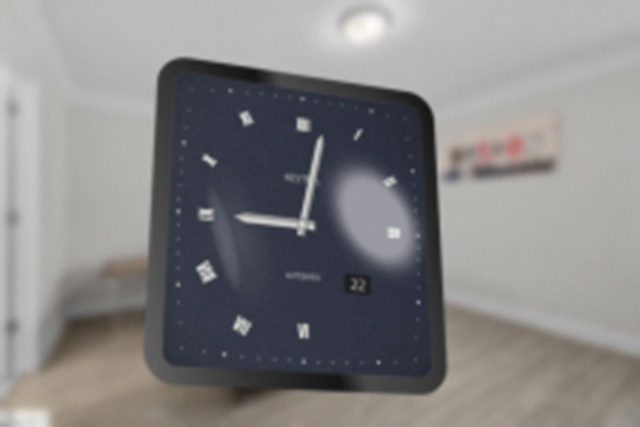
9:02
